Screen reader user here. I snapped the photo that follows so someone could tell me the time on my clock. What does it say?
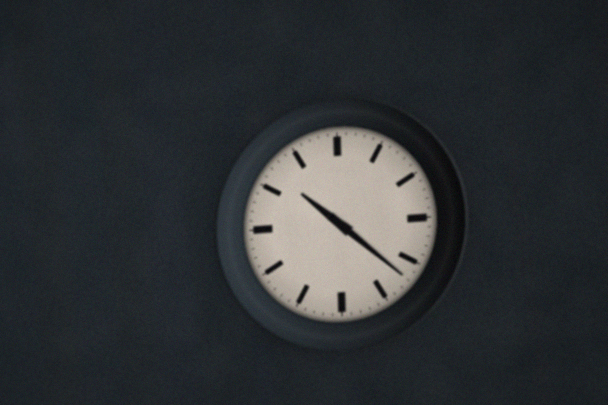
10:22
